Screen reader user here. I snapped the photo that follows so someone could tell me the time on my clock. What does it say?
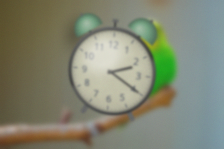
2:20
